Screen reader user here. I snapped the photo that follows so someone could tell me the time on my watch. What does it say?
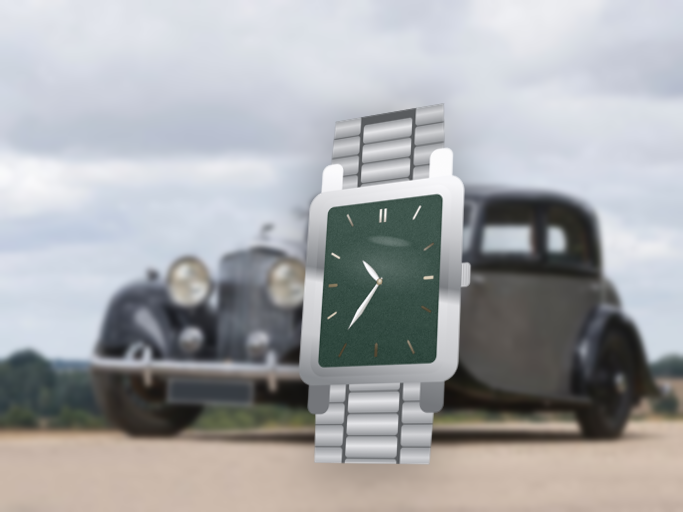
10:36
